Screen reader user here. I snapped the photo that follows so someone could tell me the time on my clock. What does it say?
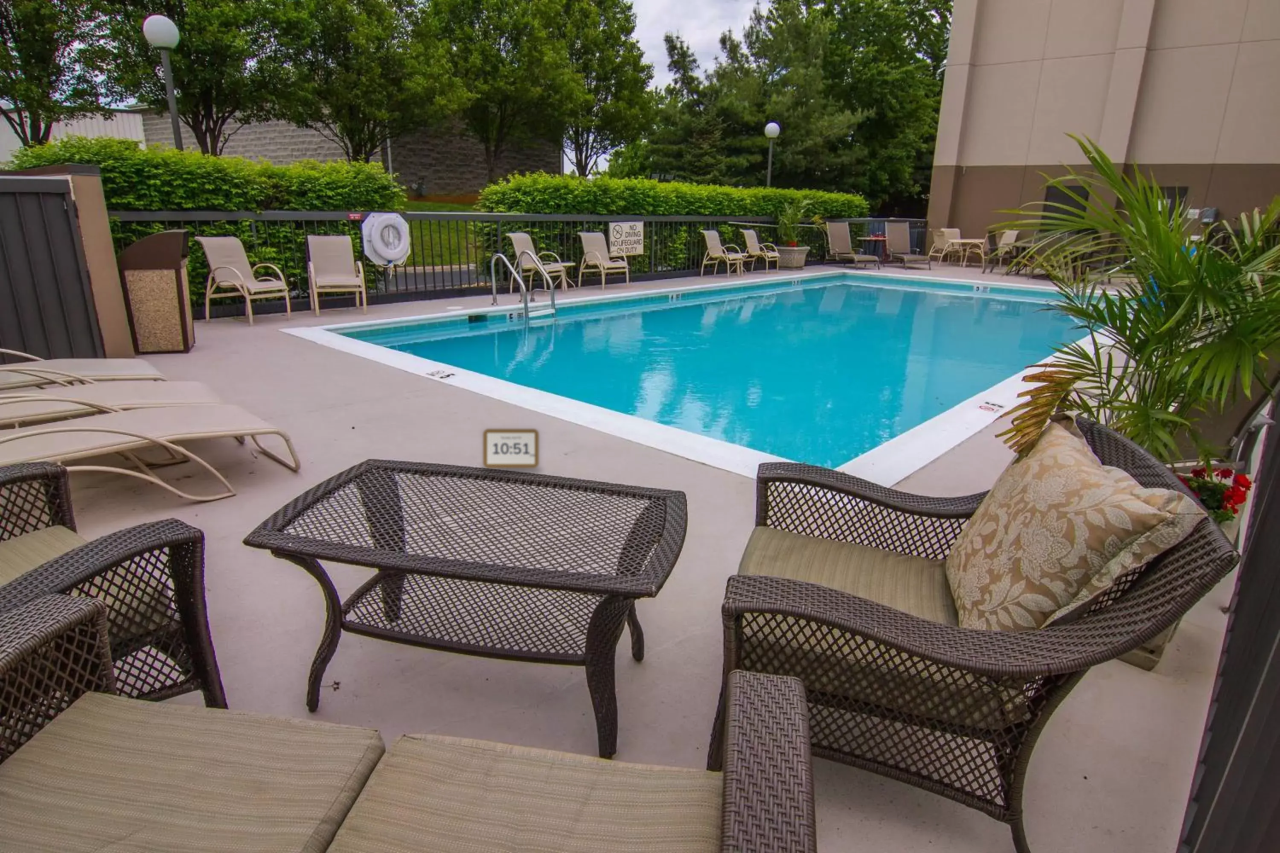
10:51
